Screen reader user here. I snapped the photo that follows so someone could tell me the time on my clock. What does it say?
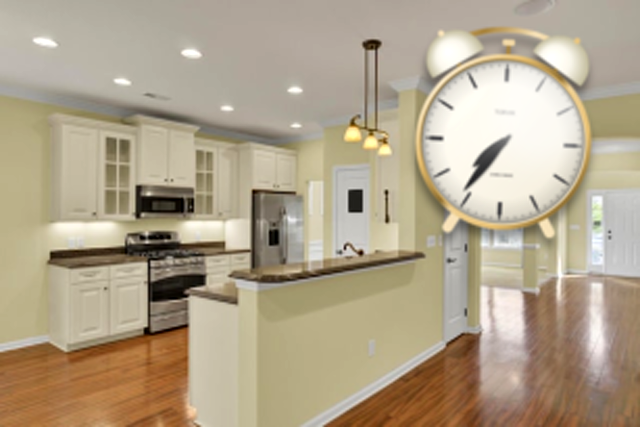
7:36
